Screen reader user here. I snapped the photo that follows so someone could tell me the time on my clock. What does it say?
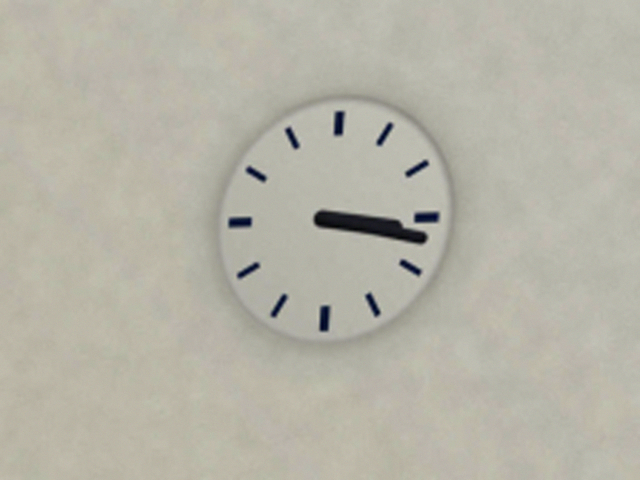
3:17
